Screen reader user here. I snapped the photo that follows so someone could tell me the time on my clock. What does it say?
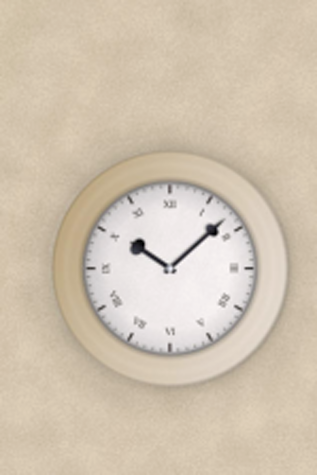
10:08
